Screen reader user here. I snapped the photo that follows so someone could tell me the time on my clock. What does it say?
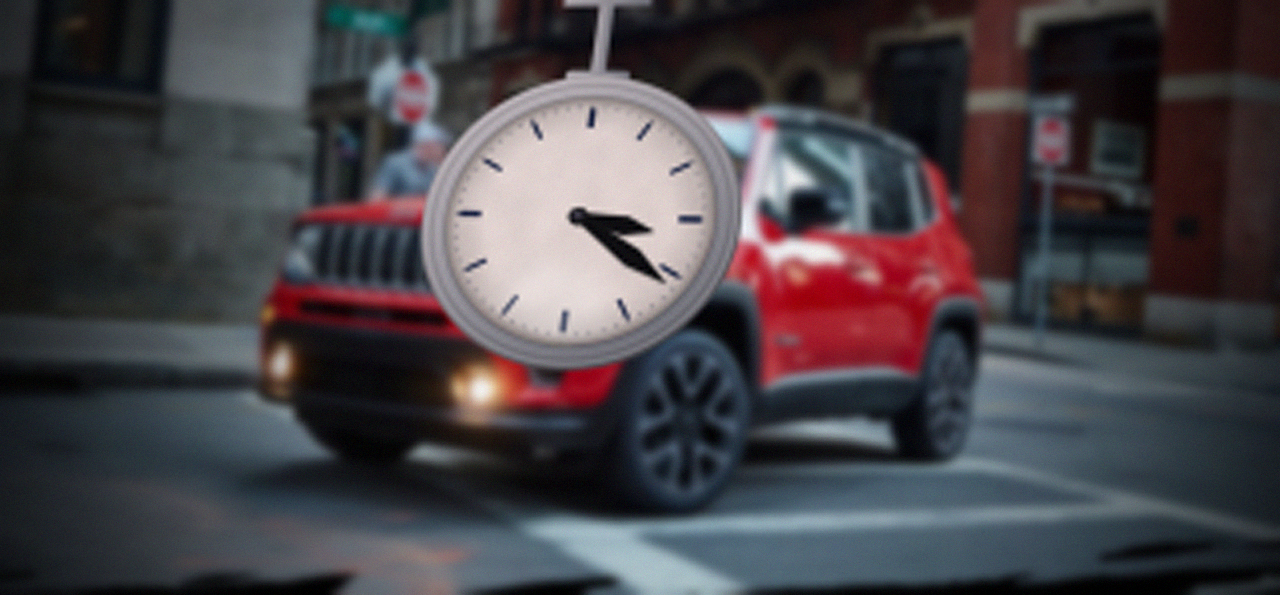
3:21
